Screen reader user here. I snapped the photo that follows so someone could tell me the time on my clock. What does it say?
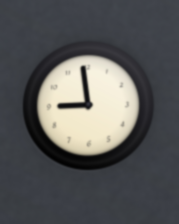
8:59
